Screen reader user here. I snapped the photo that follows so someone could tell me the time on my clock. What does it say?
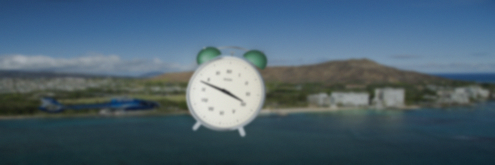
3:48
